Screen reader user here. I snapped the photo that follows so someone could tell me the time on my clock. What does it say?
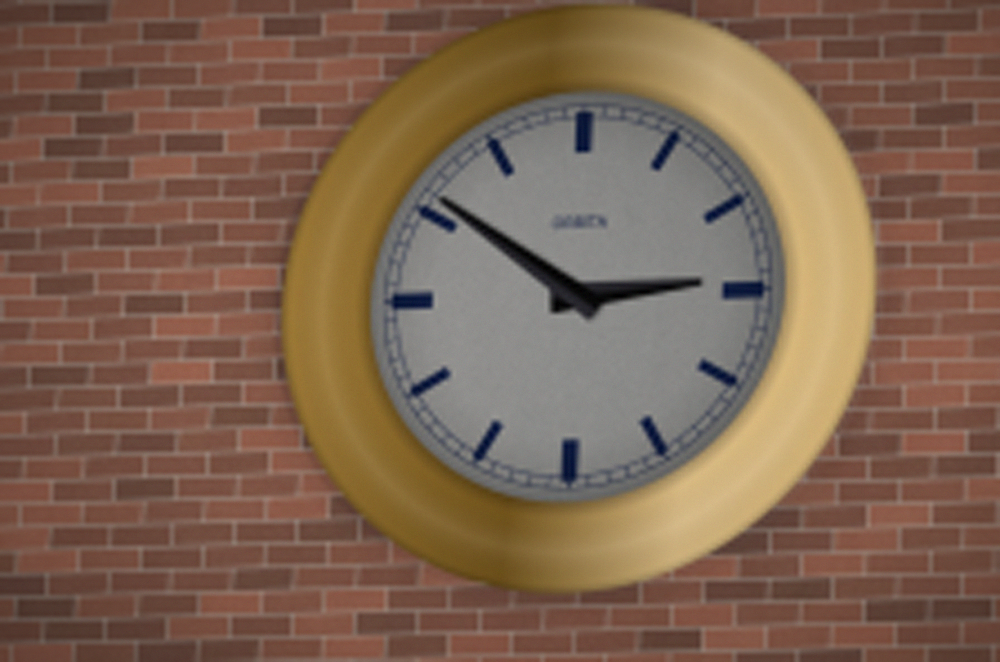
2:51
